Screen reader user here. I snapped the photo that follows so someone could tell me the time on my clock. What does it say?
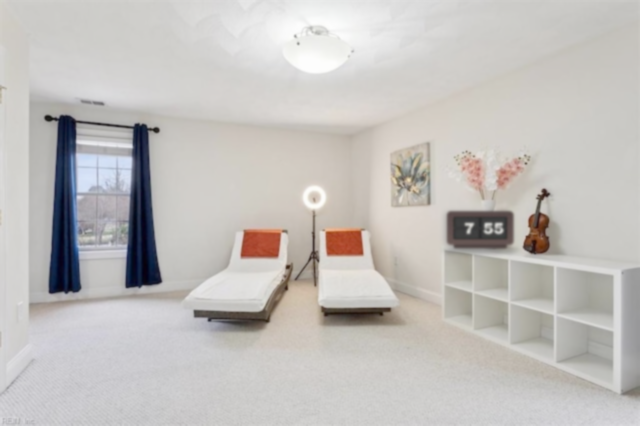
7:55
